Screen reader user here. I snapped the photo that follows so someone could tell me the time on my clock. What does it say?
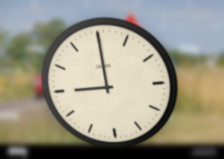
9:00
